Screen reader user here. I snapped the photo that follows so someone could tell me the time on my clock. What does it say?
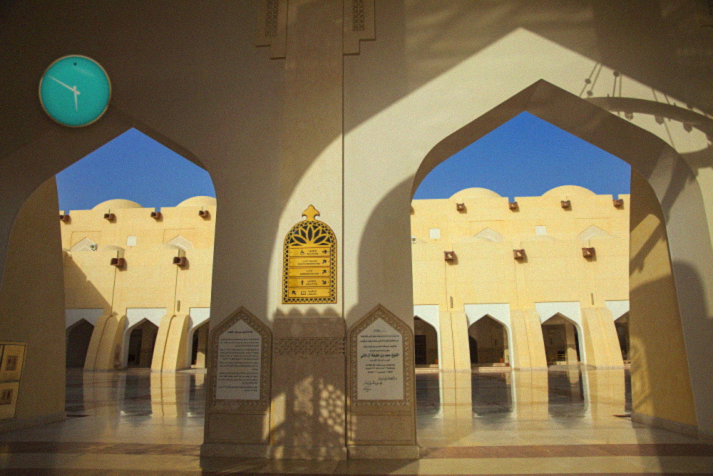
5:50
